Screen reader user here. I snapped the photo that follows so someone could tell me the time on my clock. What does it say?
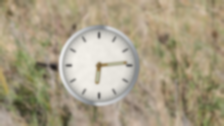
6:14
